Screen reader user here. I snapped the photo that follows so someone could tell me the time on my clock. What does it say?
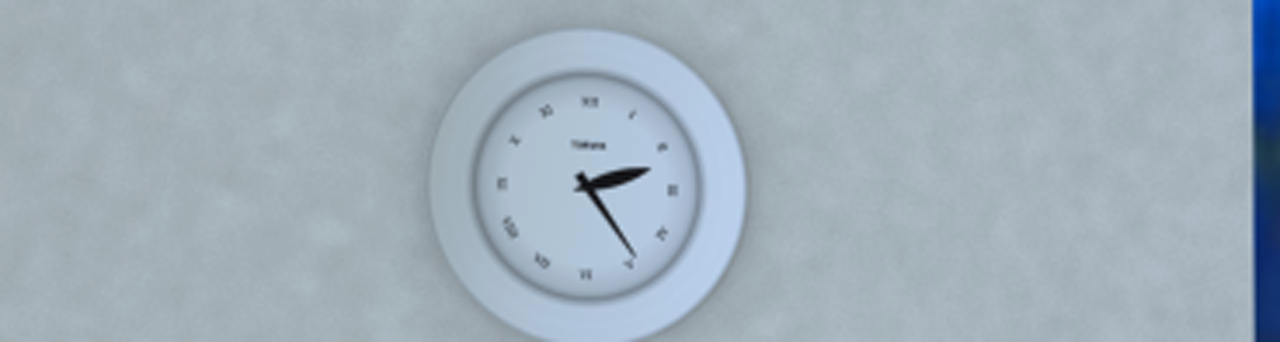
2:24
